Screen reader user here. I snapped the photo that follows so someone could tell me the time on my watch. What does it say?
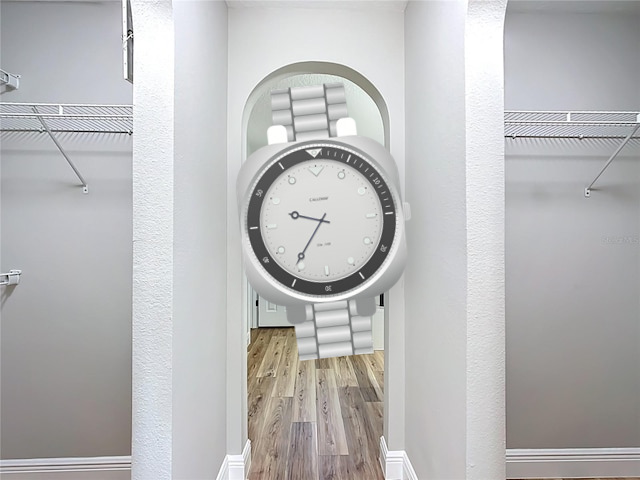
9:36
